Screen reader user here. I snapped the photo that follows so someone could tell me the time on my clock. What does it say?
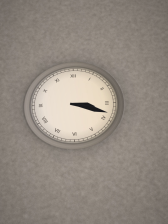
3:18
